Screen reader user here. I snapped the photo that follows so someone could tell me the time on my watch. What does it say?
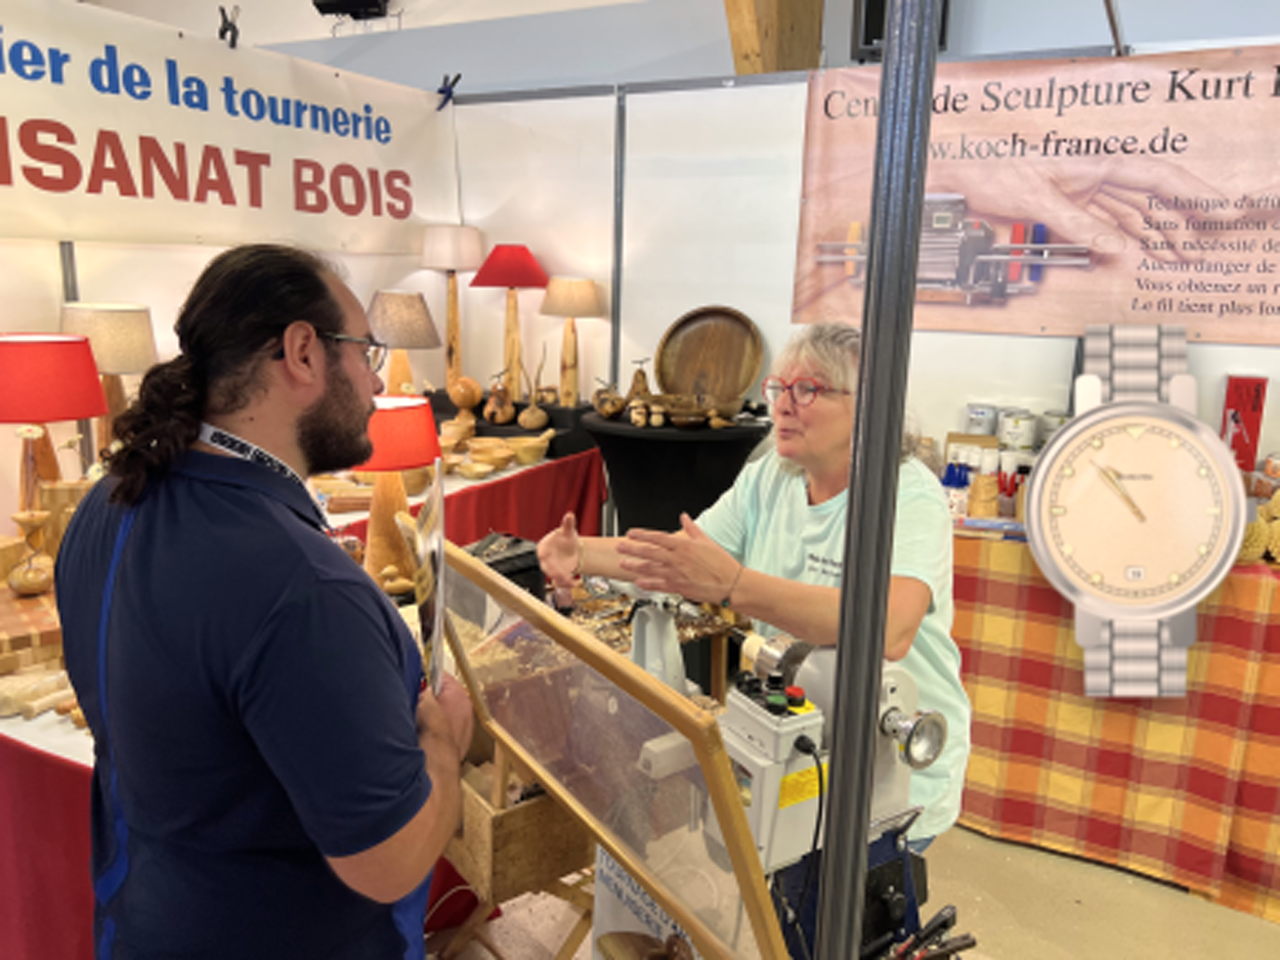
10:53
